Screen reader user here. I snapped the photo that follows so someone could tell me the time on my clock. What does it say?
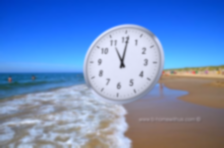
11:01
